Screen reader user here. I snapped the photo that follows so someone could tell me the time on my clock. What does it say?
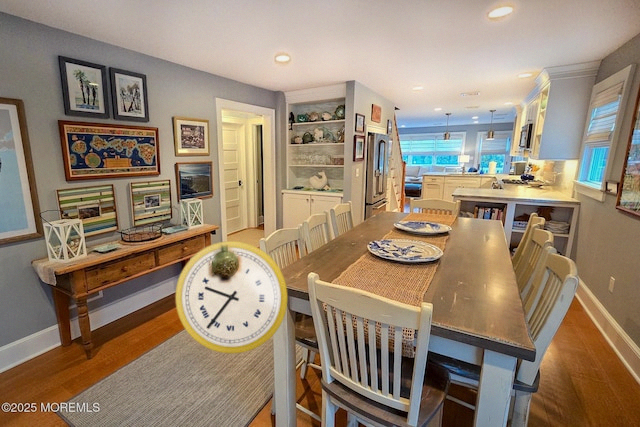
9:36
